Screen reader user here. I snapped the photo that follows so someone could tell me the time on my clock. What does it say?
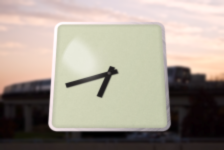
6:42
